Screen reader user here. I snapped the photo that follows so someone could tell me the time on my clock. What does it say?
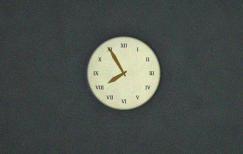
7:55
